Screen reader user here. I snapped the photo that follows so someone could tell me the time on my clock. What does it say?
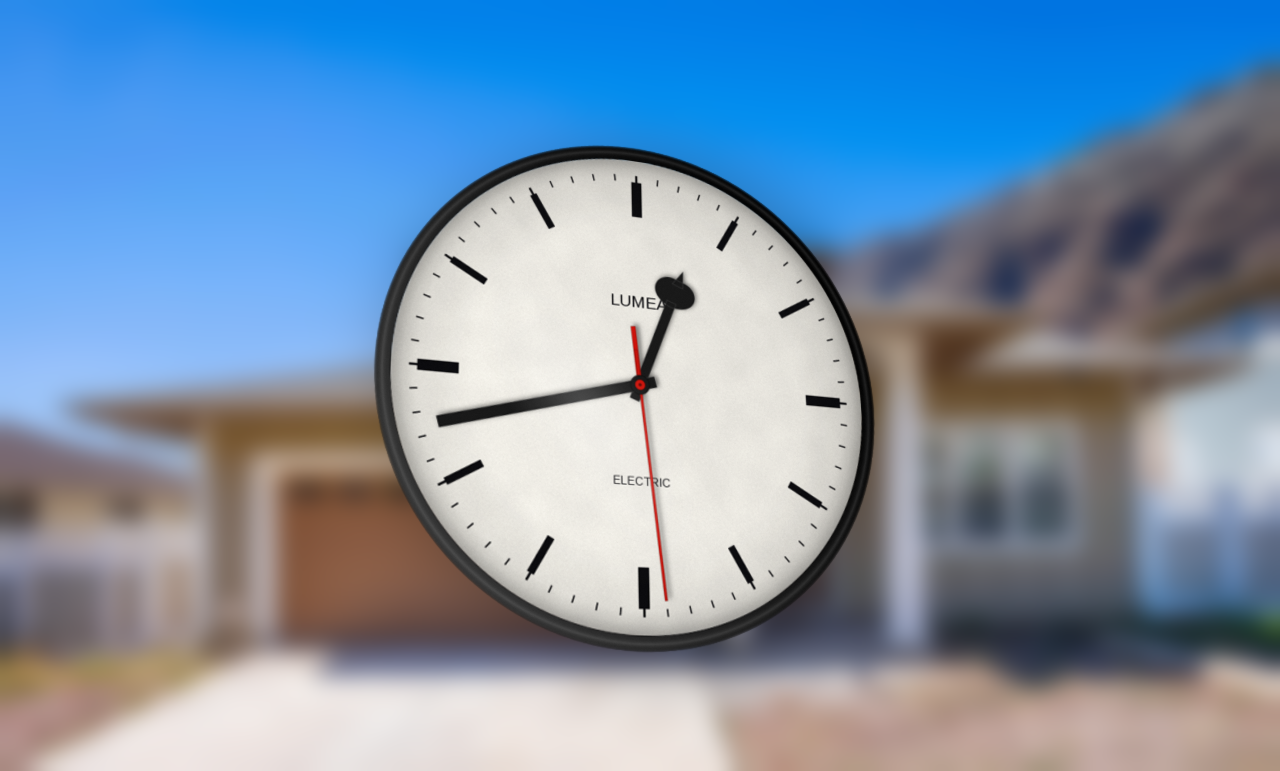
12:42:29
